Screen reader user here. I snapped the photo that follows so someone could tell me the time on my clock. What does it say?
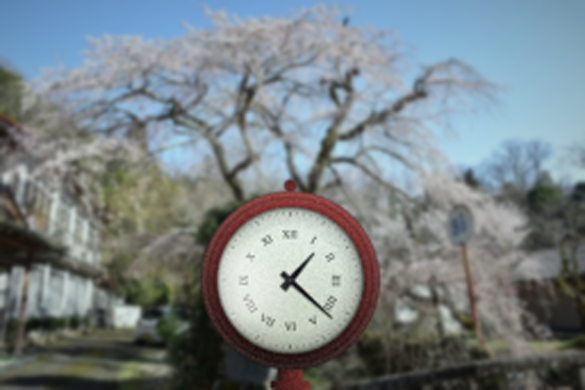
1:22
